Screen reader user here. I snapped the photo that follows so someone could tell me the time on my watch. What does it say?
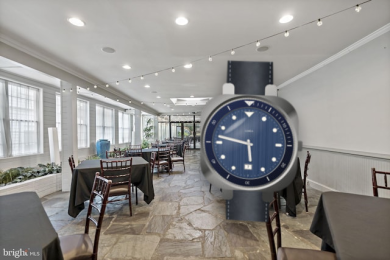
5:47
